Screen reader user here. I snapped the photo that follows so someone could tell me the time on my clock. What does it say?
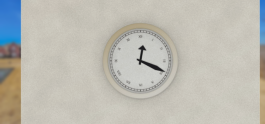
12:19
